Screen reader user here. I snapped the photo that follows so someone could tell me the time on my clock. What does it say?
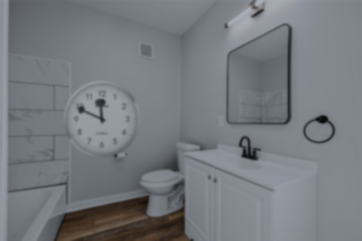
11:49
